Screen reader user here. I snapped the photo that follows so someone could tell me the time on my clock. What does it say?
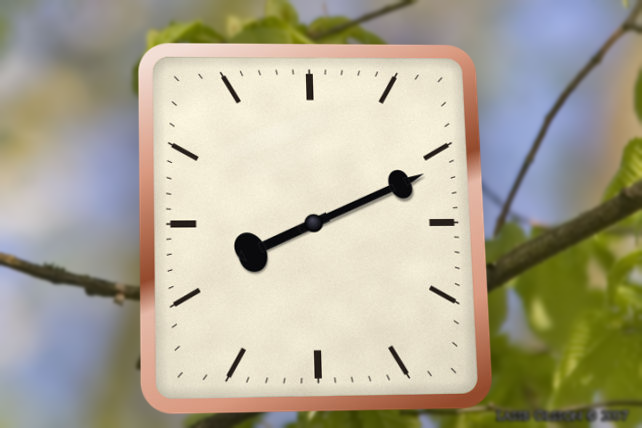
8:11
